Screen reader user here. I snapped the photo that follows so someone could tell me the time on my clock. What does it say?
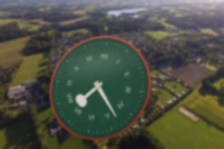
7:23
